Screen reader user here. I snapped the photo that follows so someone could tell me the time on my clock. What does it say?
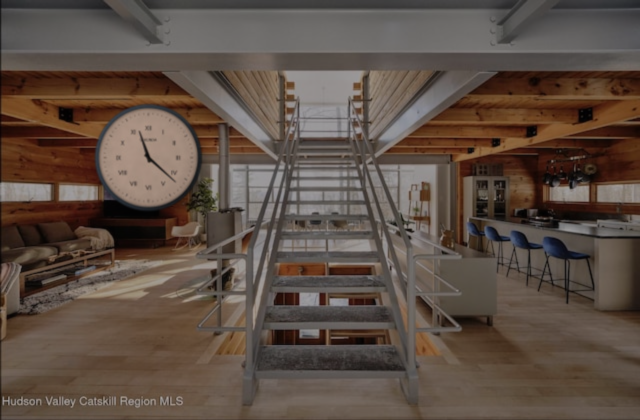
11:22
